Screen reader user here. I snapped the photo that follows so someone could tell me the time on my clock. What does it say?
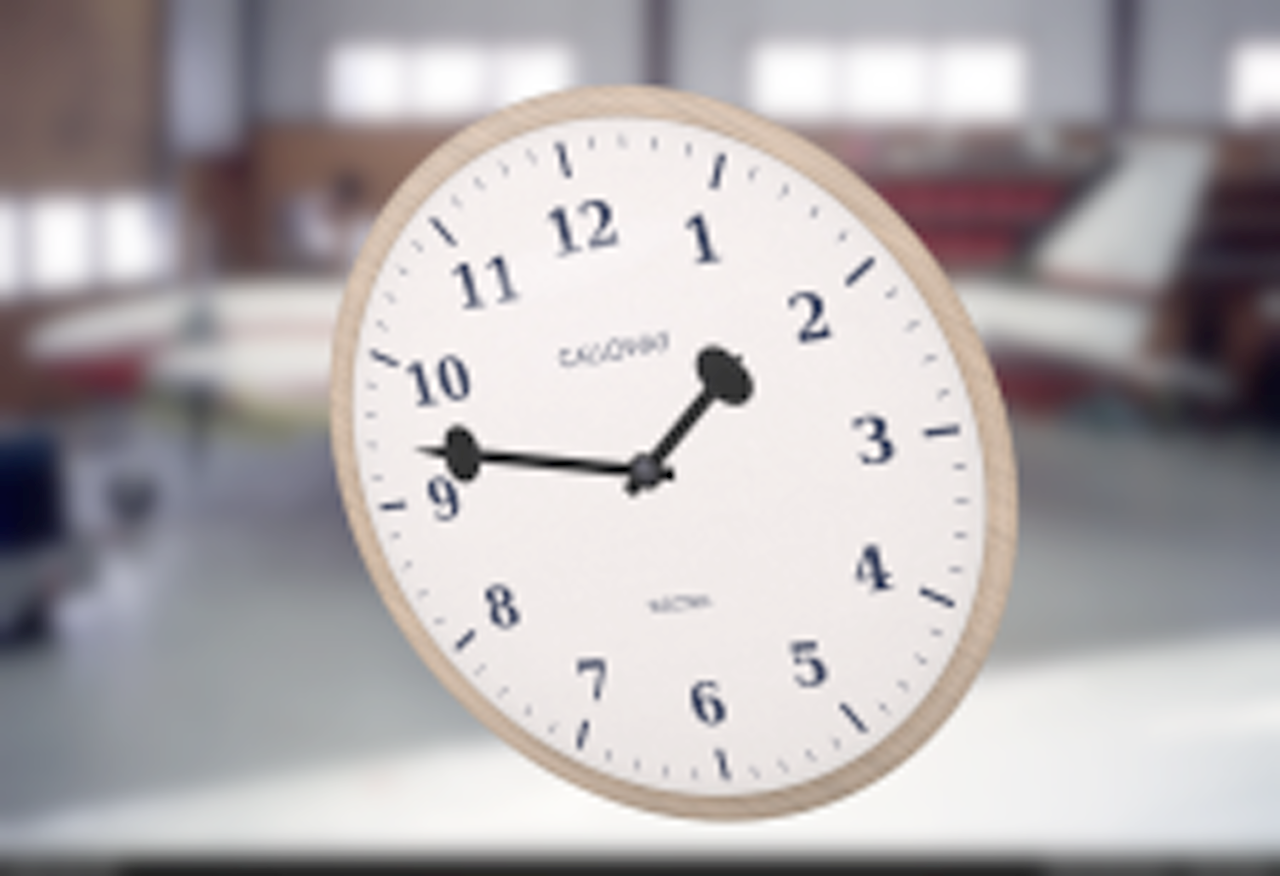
1:47
